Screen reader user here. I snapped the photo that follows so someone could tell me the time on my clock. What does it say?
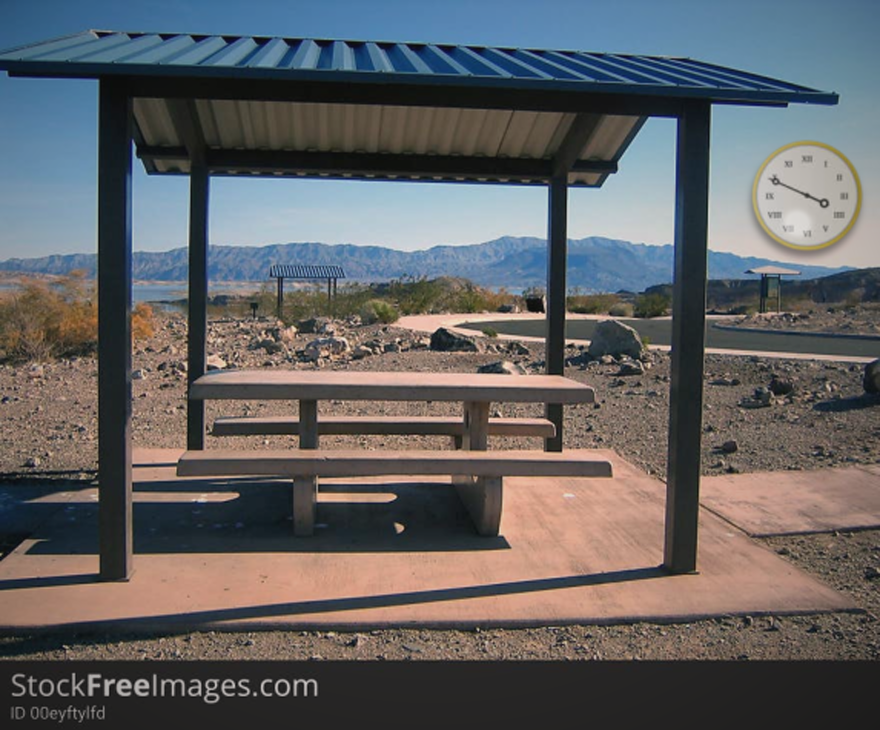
3:49
